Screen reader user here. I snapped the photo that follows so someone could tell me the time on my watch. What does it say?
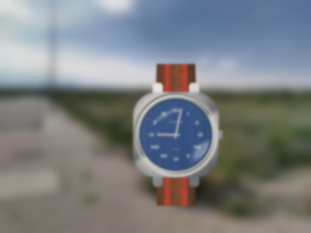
9:02
